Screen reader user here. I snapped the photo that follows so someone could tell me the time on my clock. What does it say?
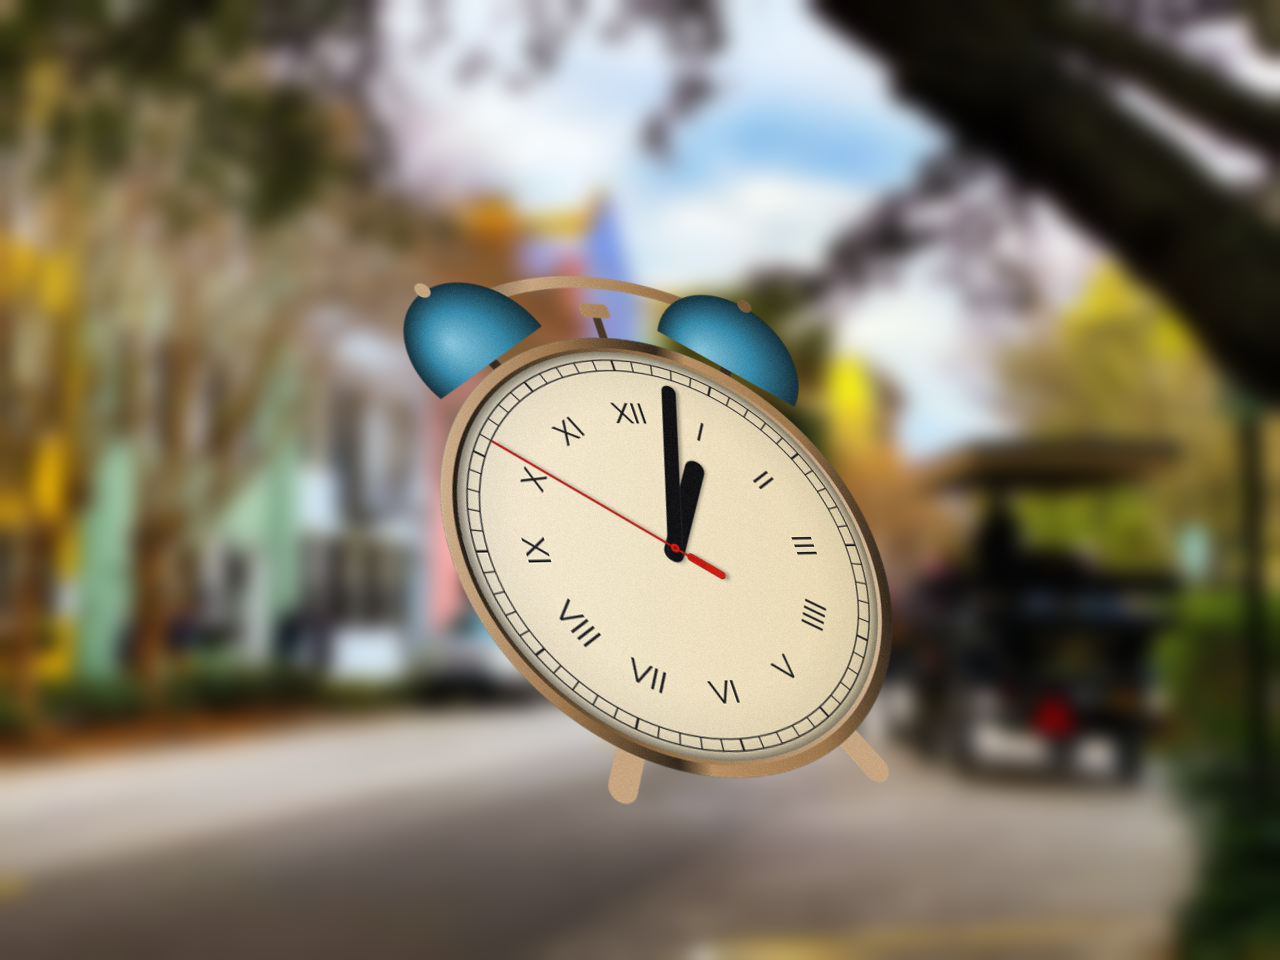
1:02:51
